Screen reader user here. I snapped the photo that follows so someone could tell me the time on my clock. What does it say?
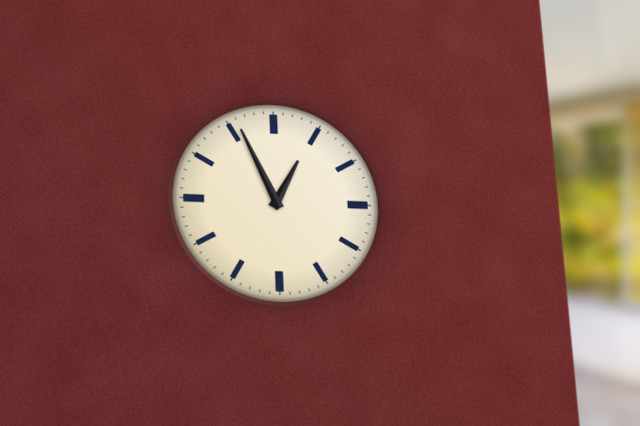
12:56
